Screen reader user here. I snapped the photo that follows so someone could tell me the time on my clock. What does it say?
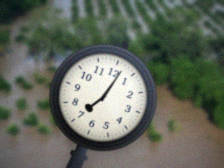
7:02
